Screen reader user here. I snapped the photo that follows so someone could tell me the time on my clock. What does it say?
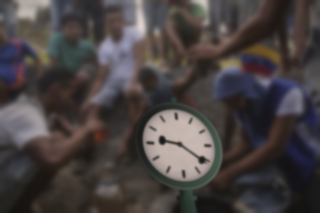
9:21
